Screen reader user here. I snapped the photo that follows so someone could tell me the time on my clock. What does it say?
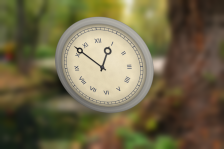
12:52
